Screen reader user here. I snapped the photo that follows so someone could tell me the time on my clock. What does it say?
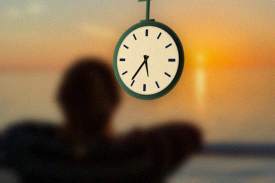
5:36
